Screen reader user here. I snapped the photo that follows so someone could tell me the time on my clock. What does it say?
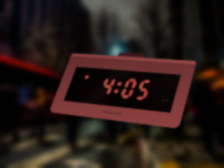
4:05
